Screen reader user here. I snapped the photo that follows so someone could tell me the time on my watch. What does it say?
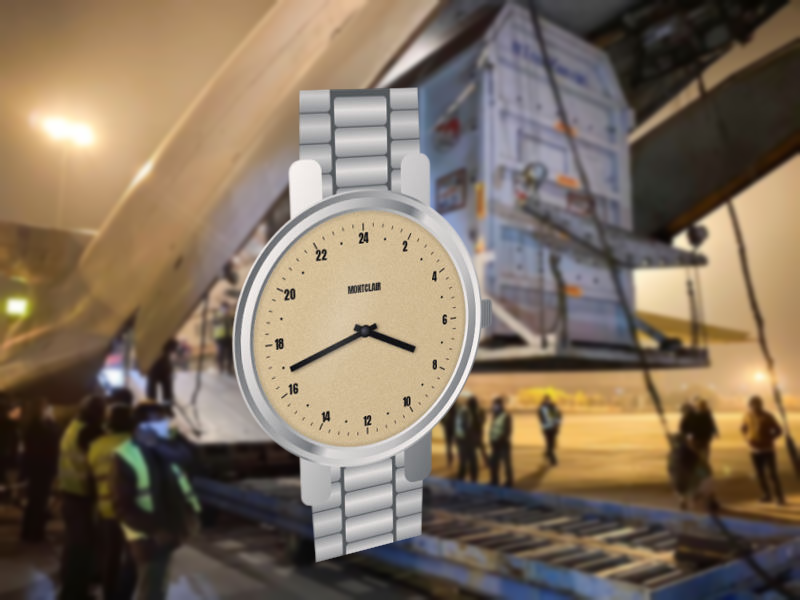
7:42
